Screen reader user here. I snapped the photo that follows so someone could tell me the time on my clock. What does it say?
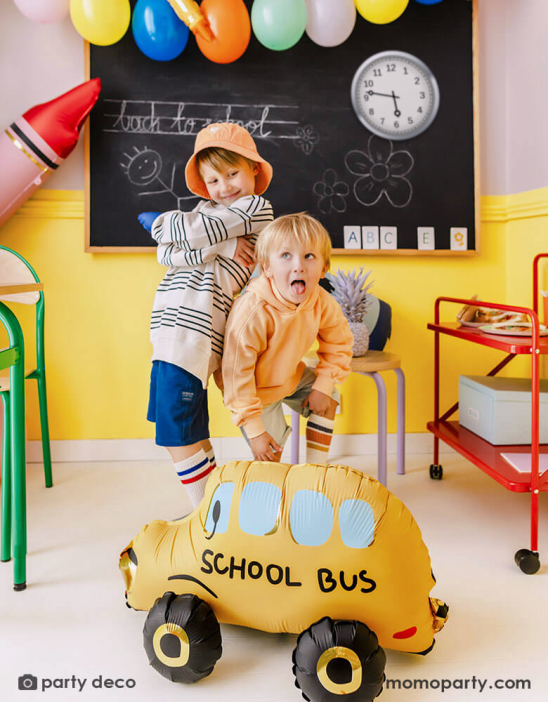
5:47
